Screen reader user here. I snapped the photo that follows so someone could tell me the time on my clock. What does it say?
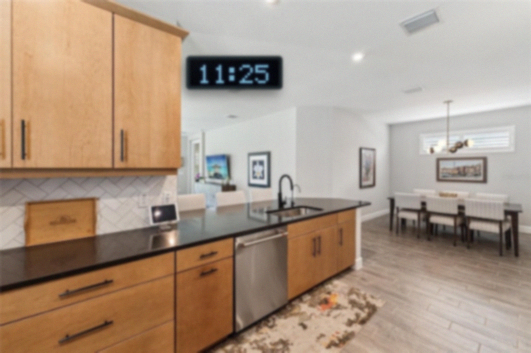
11:25
